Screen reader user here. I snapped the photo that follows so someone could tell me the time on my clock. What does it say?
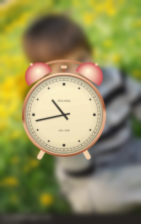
10:43
